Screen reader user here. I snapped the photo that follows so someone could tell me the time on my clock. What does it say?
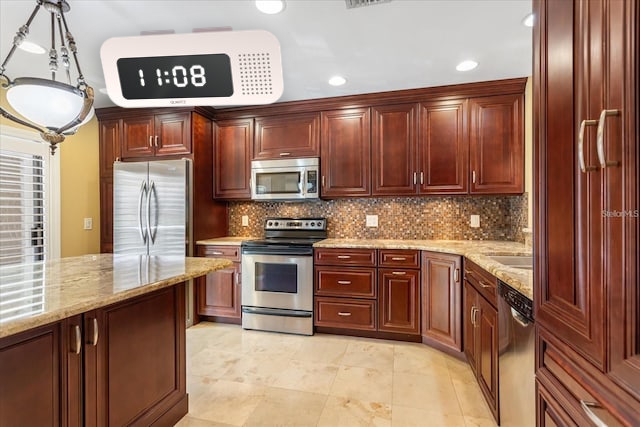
11:08
